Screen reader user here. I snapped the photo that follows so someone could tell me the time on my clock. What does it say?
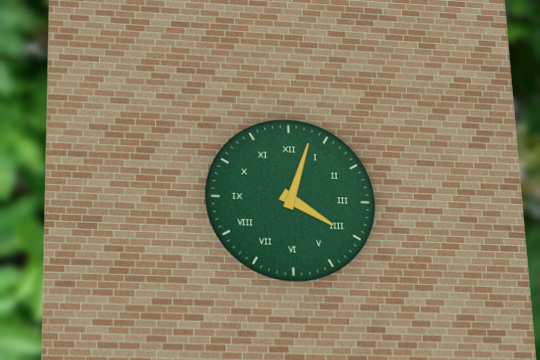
4:03
